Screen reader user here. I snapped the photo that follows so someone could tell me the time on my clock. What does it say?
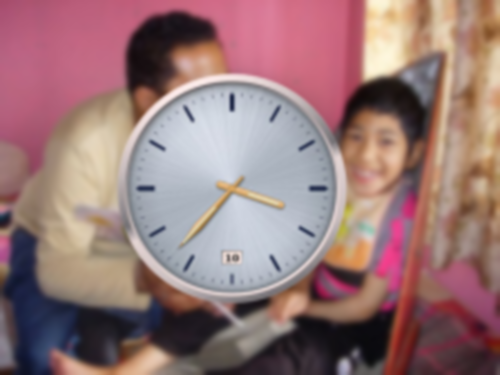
3:37
